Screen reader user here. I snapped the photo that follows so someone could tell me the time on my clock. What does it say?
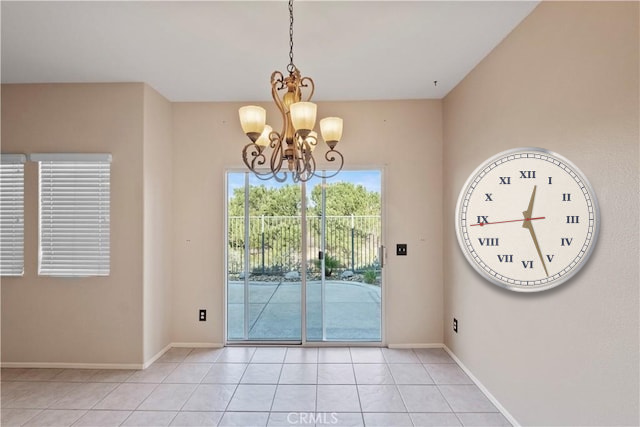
12:26:44
